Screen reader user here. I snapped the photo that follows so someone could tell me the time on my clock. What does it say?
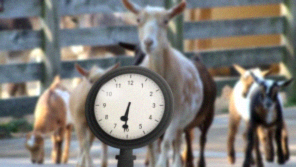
6:31
